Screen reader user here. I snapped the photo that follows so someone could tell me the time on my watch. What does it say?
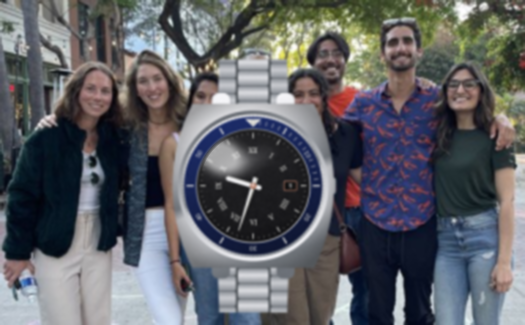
9:33
